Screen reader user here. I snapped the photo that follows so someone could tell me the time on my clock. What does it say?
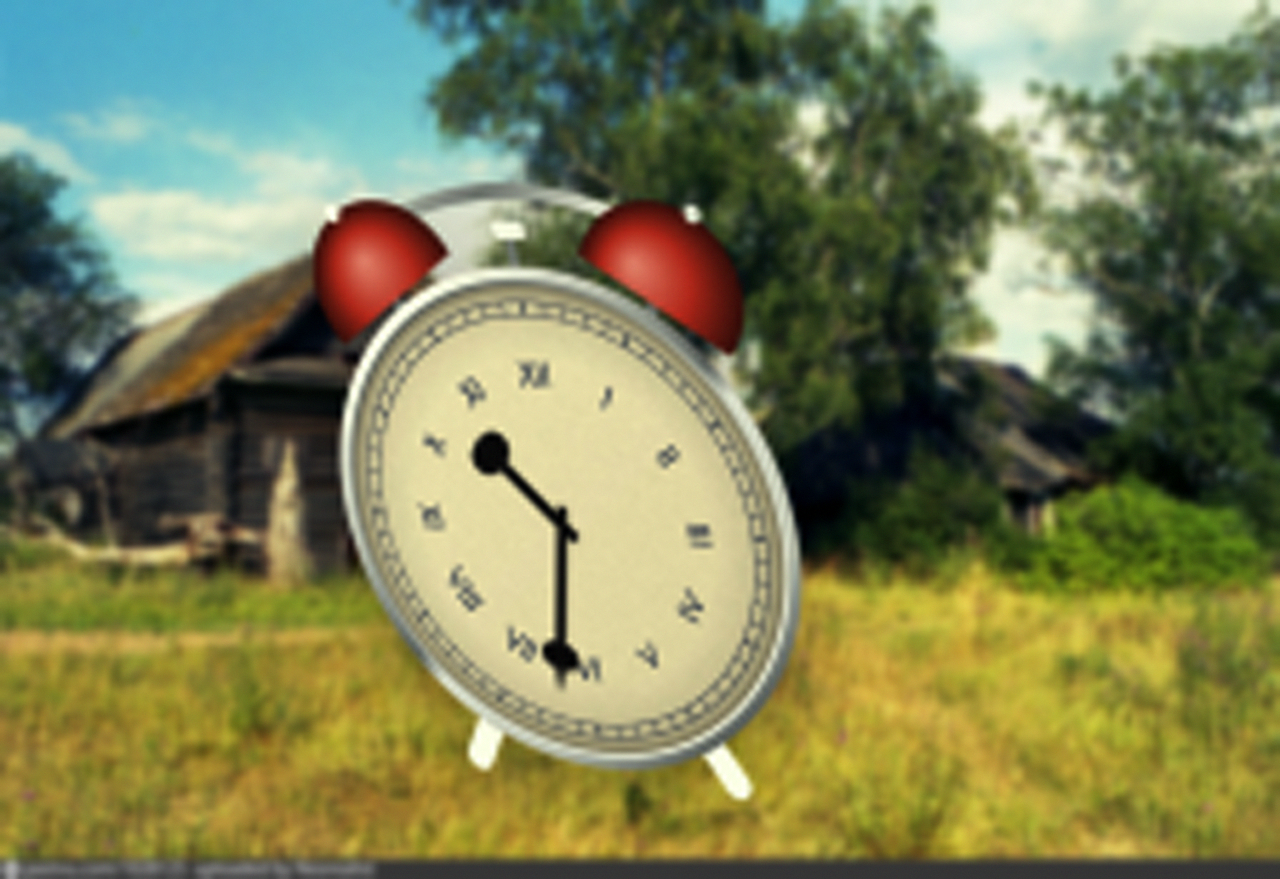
10:32
